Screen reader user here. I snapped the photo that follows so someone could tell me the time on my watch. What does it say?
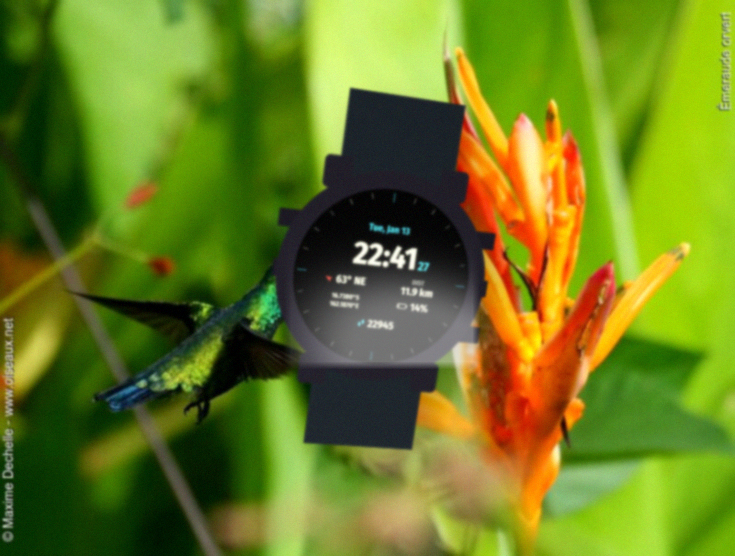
22:41:27
